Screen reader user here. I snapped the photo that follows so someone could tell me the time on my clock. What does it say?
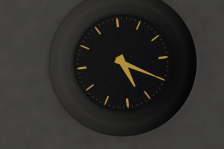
5:20
